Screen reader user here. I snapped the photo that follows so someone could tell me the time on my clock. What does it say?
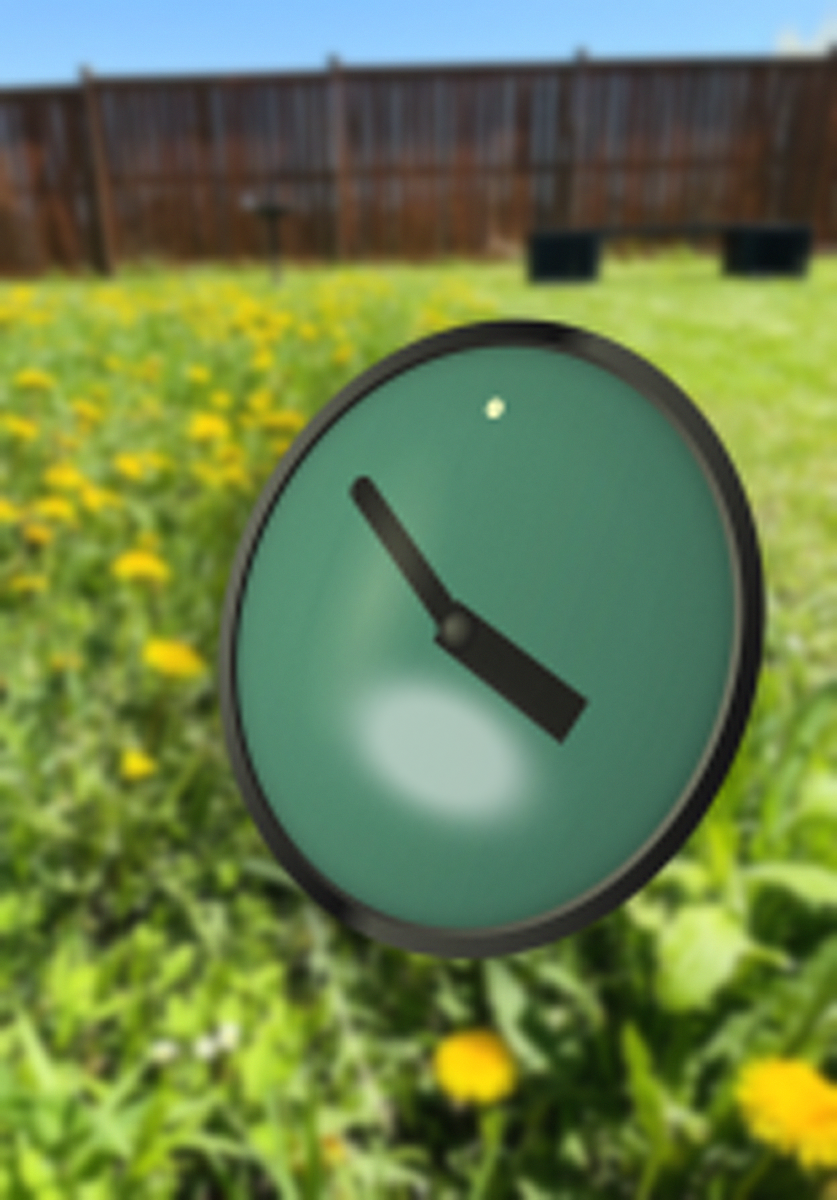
3:52
